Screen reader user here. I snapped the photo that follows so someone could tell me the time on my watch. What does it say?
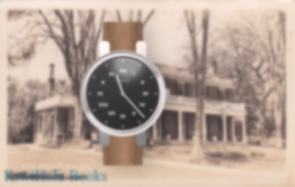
11:23
